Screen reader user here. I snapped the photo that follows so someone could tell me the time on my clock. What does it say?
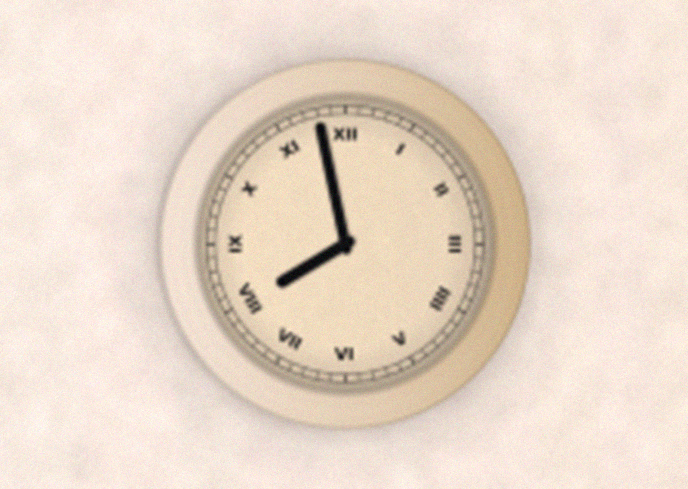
7:58
